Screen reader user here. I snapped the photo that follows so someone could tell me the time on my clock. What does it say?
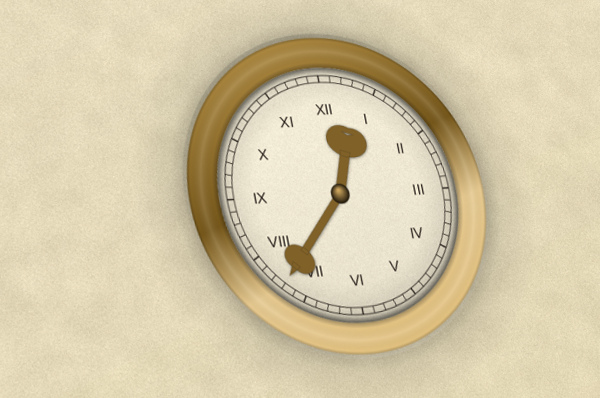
12:37
